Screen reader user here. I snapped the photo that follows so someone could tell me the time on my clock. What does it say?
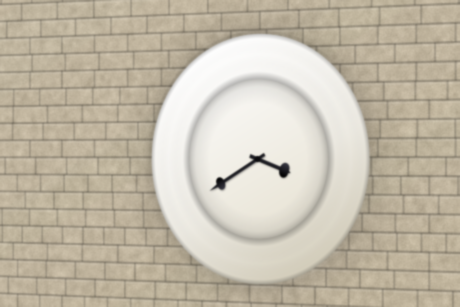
3:40
